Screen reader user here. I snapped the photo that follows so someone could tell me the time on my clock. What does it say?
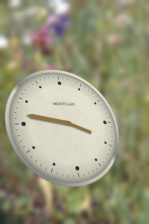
3:47
